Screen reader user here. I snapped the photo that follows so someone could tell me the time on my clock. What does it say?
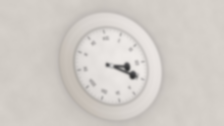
3:20
